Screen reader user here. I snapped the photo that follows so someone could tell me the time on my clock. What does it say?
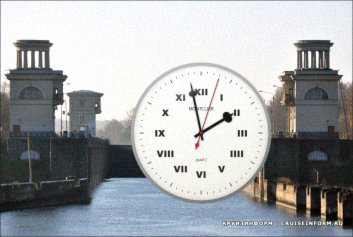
1:58:03
